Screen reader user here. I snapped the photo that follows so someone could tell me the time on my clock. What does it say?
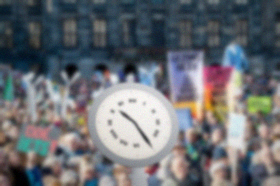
10:25
